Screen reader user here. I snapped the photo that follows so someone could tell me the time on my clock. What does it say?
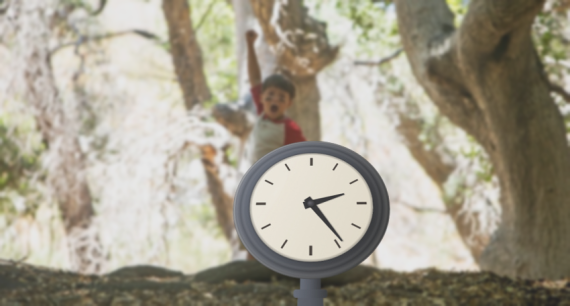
2:24
